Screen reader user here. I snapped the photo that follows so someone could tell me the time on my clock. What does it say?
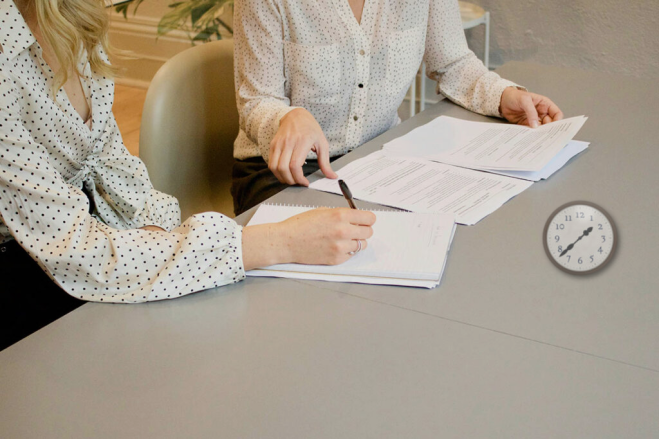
1:38
